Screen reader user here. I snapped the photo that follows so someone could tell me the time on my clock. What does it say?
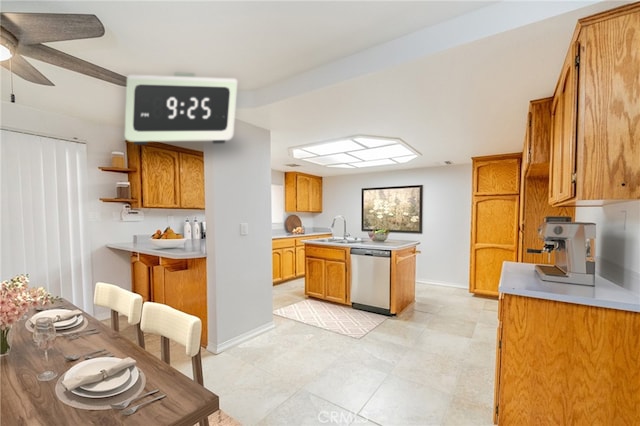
9:25
